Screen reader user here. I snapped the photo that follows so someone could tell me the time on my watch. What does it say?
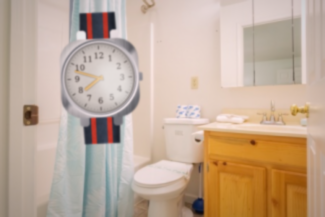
7:48
